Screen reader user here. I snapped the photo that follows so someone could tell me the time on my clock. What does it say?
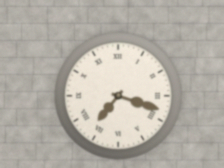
7:18
